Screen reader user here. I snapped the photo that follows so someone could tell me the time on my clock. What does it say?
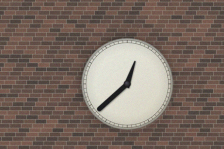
12:38
